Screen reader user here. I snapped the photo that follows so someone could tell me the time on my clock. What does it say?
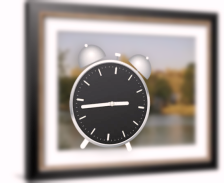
2:43
